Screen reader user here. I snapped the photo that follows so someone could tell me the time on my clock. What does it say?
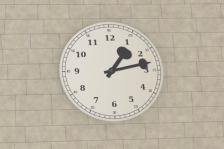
1:13
